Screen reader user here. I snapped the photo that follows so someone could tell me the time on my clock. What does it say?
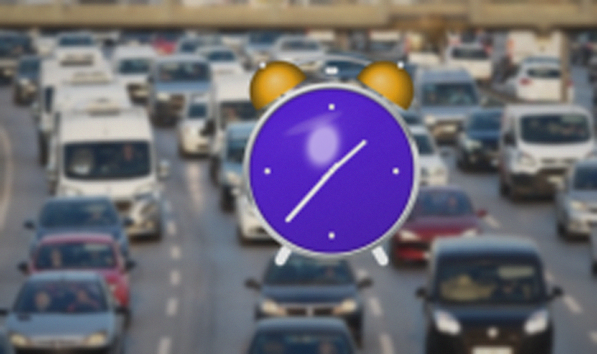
1:37
